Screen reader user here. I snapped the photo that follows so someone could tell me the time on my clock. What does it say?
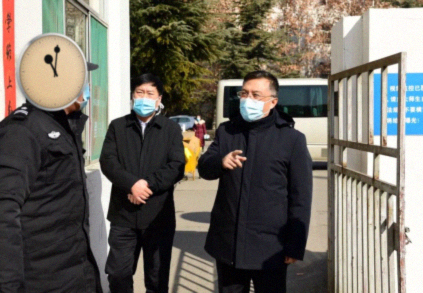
11:01
